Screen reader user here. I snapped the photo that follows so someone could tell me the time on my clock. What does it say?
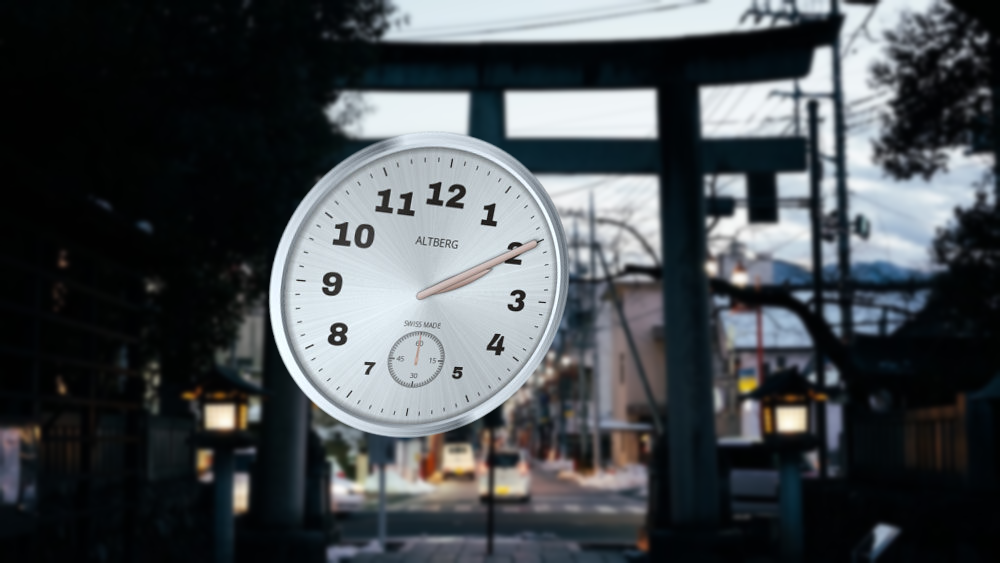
2:10
